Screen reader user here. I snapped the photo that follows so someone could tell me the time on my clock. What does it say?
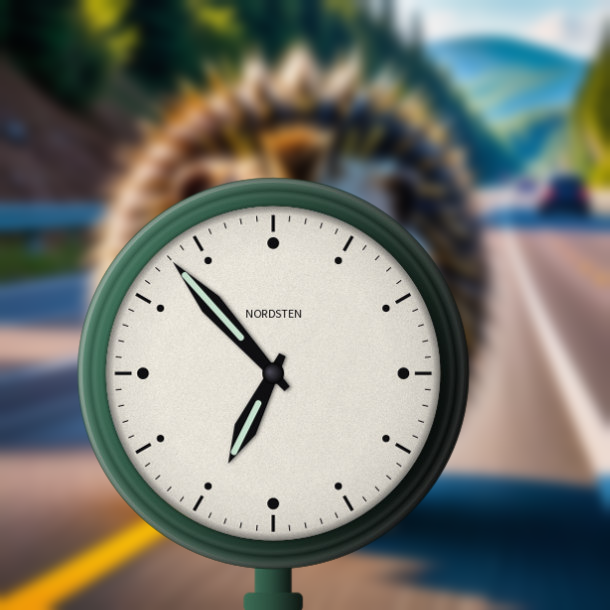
6:53
